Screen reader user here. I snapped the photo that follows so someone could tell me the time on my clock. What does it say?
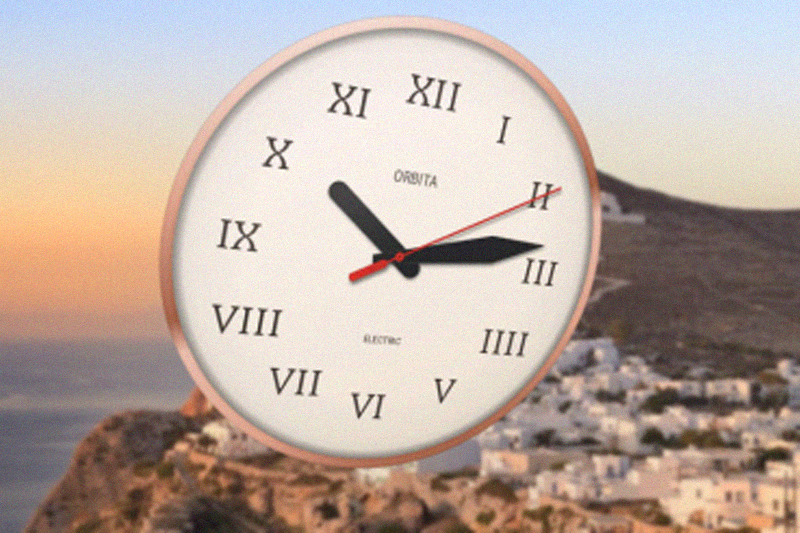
10:13:10
